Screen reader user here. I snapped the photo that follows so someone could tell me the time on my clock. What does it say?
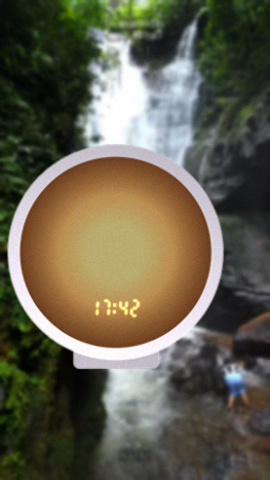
17:42
